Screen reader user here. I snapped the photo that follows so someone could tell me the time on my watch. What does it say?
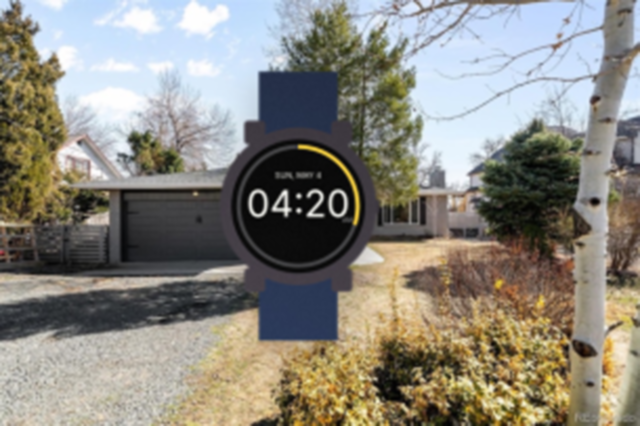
4:20
